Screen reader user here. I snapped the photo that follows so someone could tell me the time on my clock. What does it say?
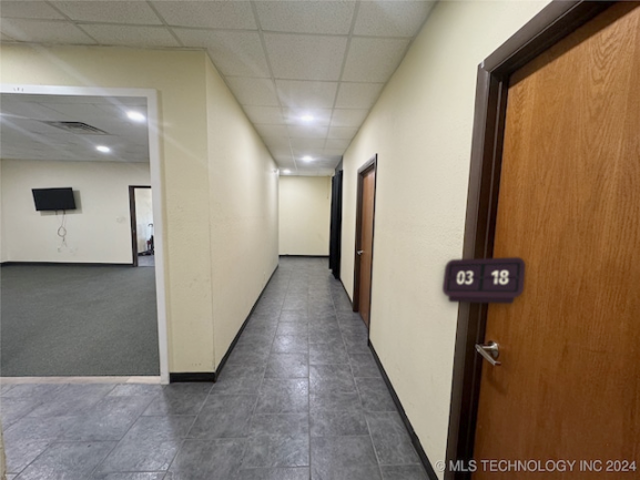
3:18
